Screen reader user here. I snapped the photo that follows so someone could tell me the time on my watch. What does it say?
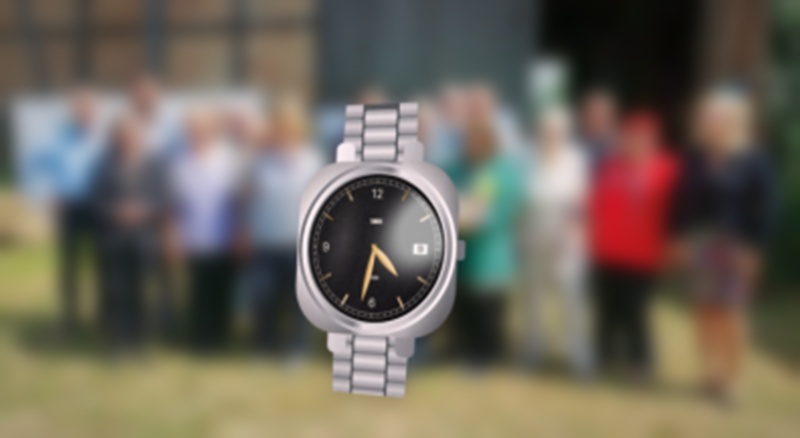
4:32
